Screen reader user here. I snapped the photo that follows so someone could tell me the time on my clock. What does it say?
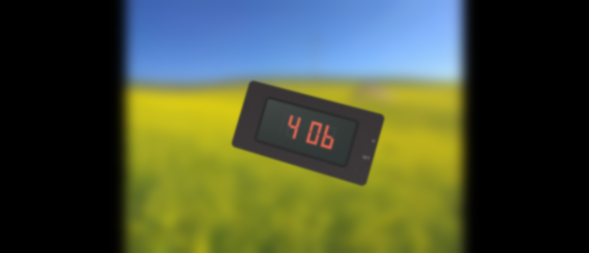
4:06
